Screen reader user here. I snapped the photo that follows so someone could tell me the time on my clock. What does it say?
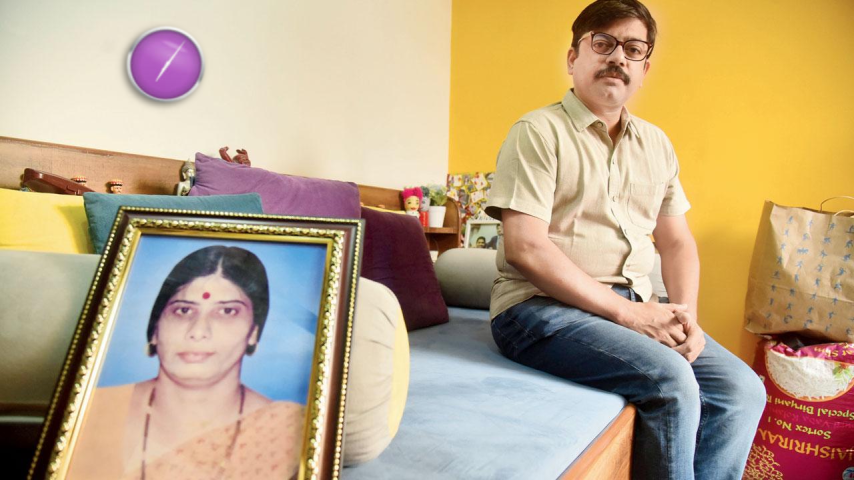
7:06
